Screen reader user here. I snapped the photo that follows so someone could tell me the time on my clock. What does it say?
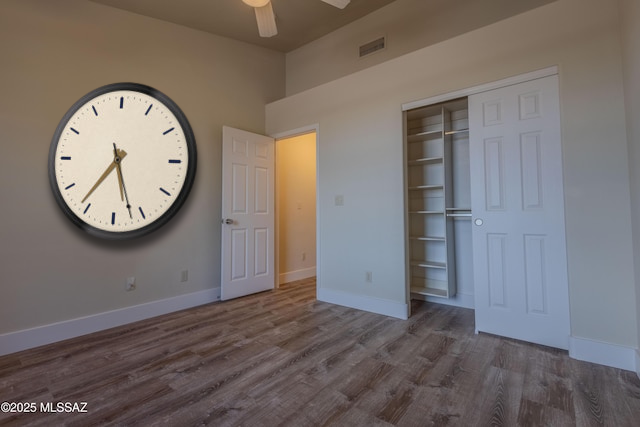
5:36:27
